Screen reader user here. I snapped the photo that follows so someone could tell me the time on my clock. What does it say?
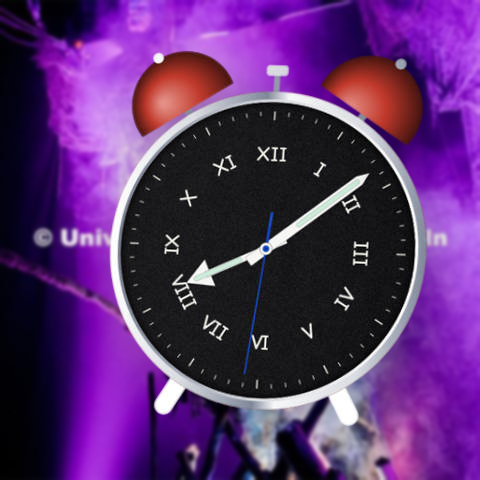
8:08:31
